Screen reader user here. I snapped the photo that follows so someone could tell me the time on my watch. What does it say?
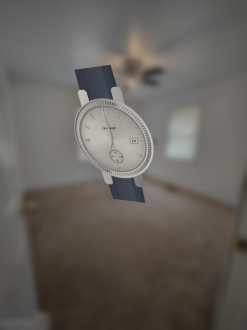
7:00
